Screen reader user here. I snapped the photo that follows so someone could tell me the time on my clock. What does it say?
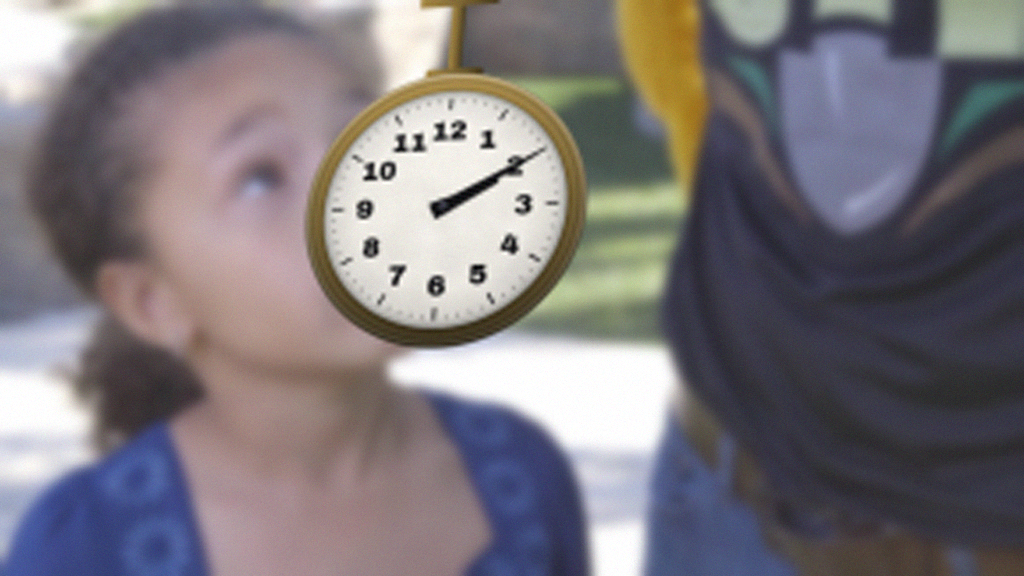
2:10
